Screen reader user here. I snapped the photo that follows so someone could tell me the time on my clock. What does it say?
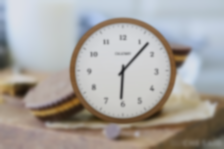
6:07
